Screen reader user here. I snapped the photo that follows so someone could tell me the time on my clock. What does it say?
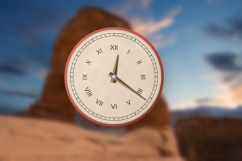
12:21
